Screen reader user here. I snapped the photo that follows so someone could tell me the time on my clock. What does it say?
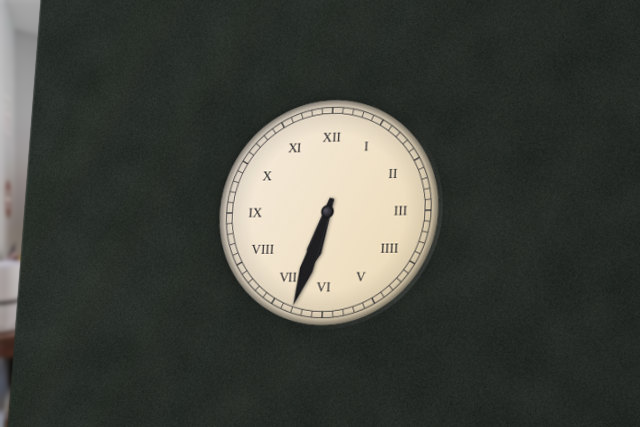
6:33
